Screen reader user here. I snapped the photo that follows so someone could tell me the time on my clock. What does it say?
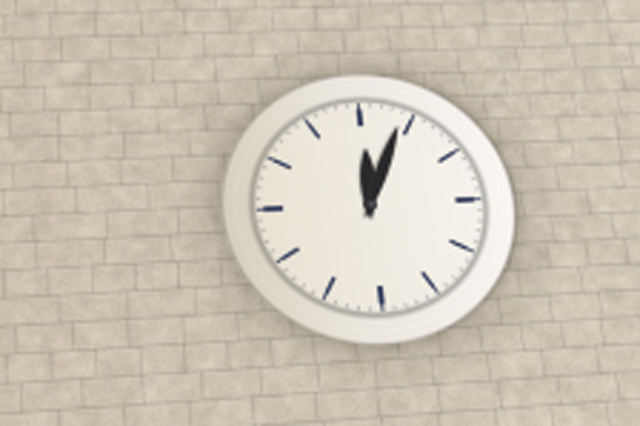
12:04
